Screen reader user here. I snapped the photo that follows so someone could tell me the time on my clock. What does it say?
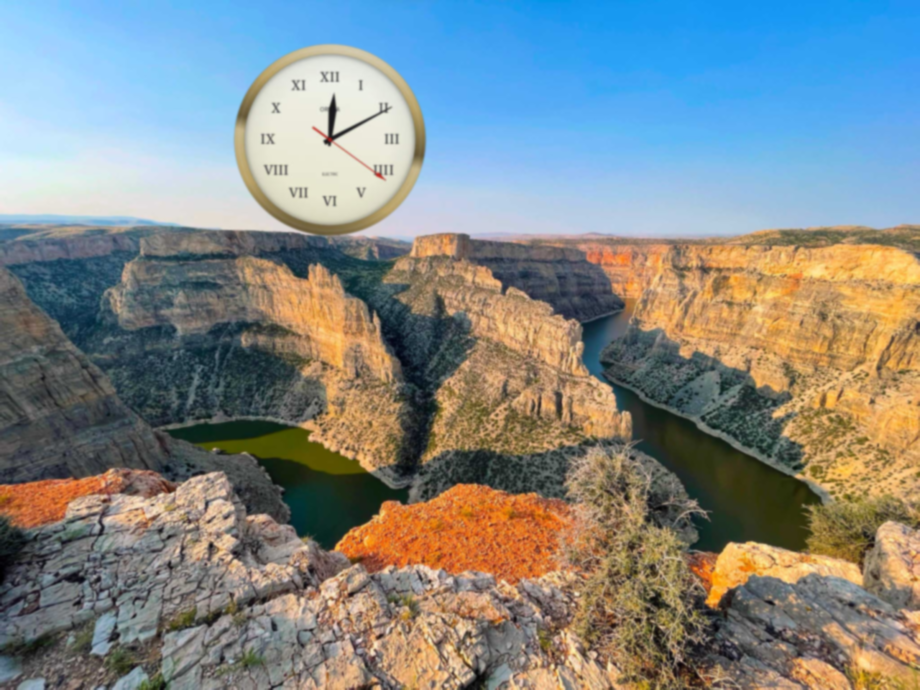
12:10:21
